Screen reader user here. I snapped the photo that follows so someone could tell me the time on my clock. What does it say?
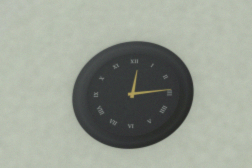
12:14
